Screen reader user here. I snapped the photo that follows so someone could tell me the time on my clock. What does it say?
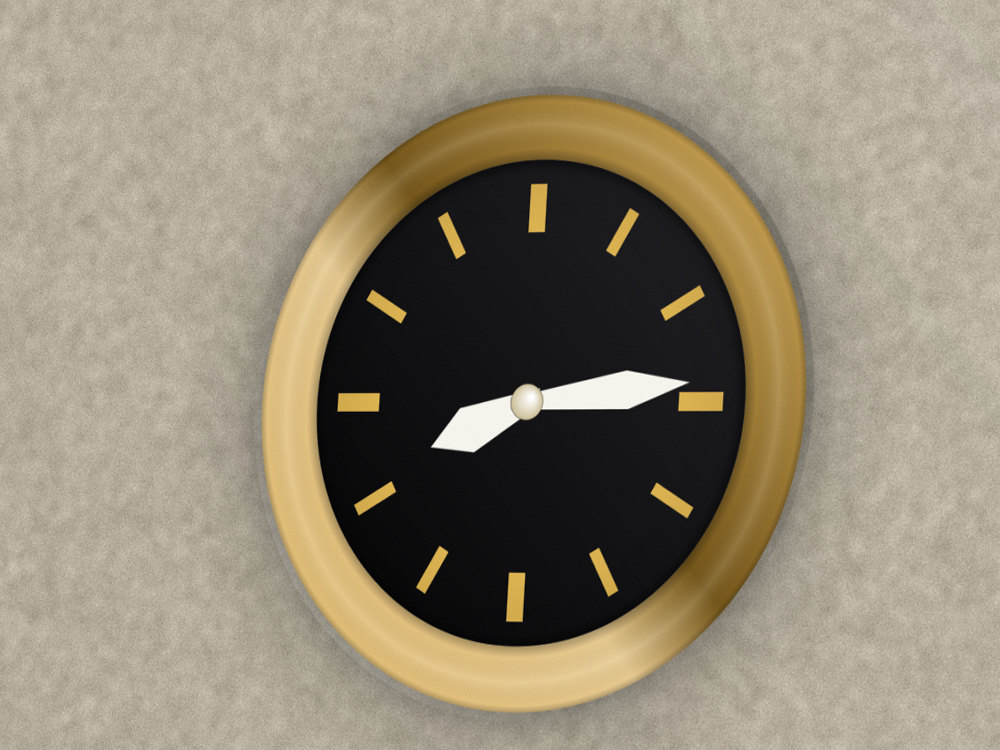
8:14
